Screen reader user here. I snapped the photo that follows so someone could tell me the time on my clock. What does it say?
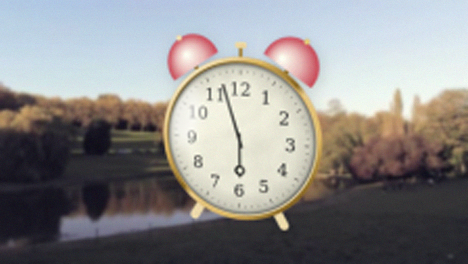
5:57
